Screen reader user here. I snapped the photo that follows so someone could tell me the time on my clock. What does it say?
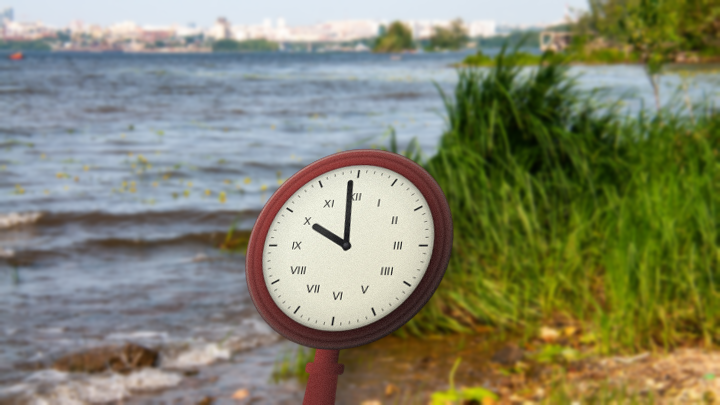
9:59
